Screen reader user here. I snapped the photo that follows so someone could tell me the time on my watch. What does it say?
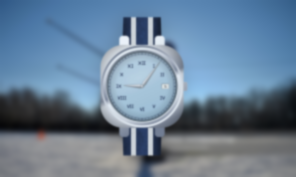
9:06
